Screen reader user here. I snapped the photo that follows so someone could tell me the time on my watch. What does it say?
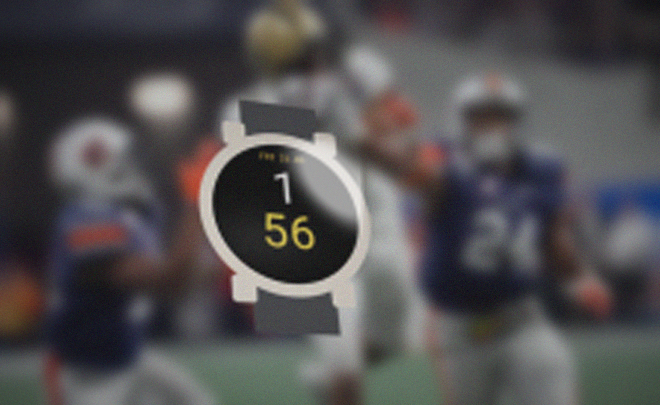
1:56
